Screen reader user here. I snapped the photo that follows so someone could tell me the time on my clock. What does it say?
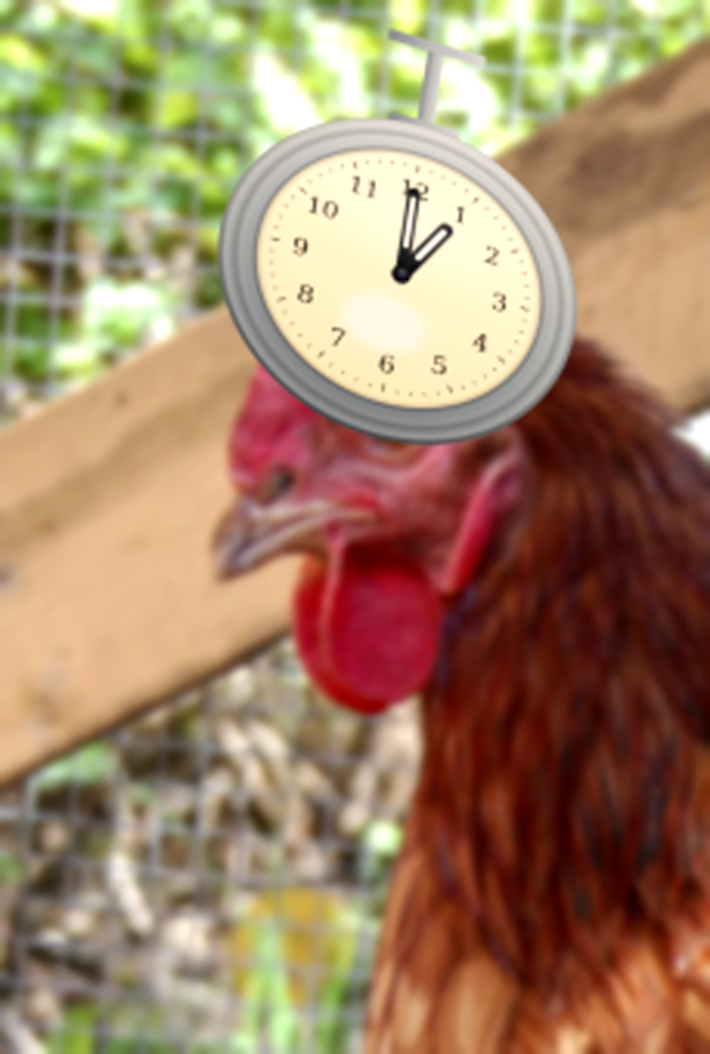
1:00
